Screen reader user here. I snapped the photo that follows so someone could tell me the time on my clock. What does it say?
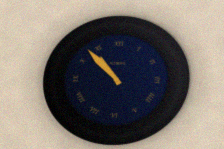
10:53
